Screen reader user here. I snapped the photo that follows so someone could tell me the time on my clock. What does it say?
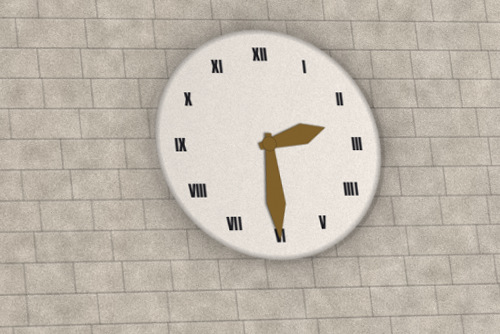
2:30
